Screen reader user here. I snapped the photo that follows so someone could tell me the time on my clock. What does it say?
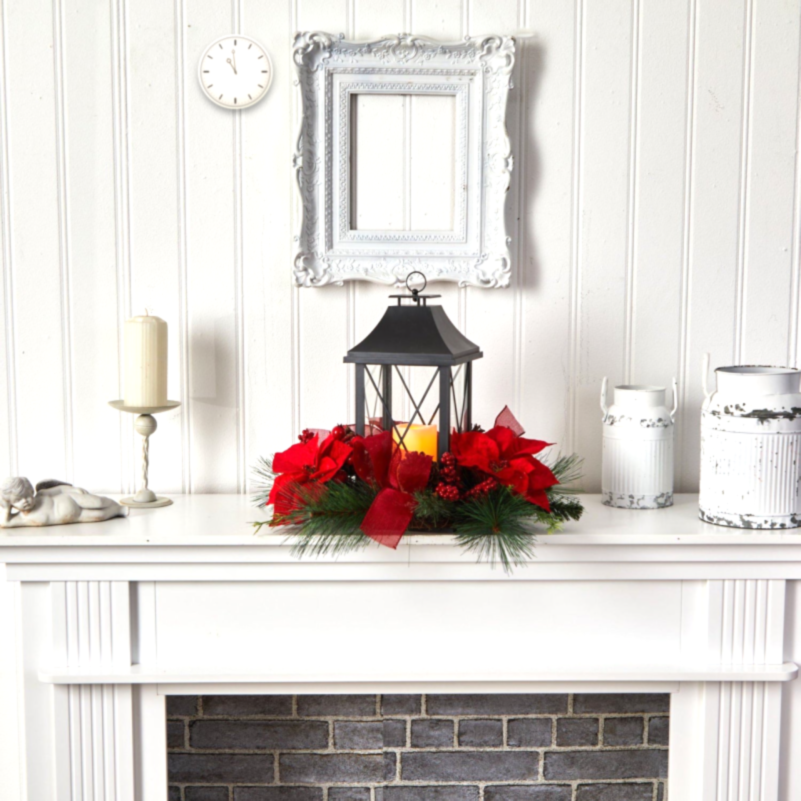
10:59
